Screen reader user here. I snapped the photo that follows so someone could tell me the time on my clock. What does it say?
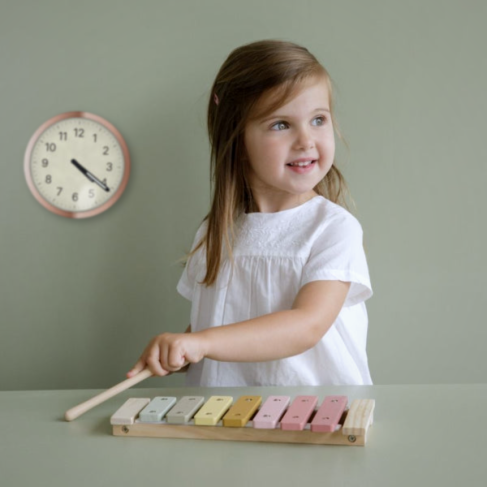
4:21
